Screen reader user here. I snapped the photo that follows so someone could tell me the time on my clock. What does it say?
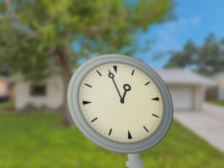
12:58
